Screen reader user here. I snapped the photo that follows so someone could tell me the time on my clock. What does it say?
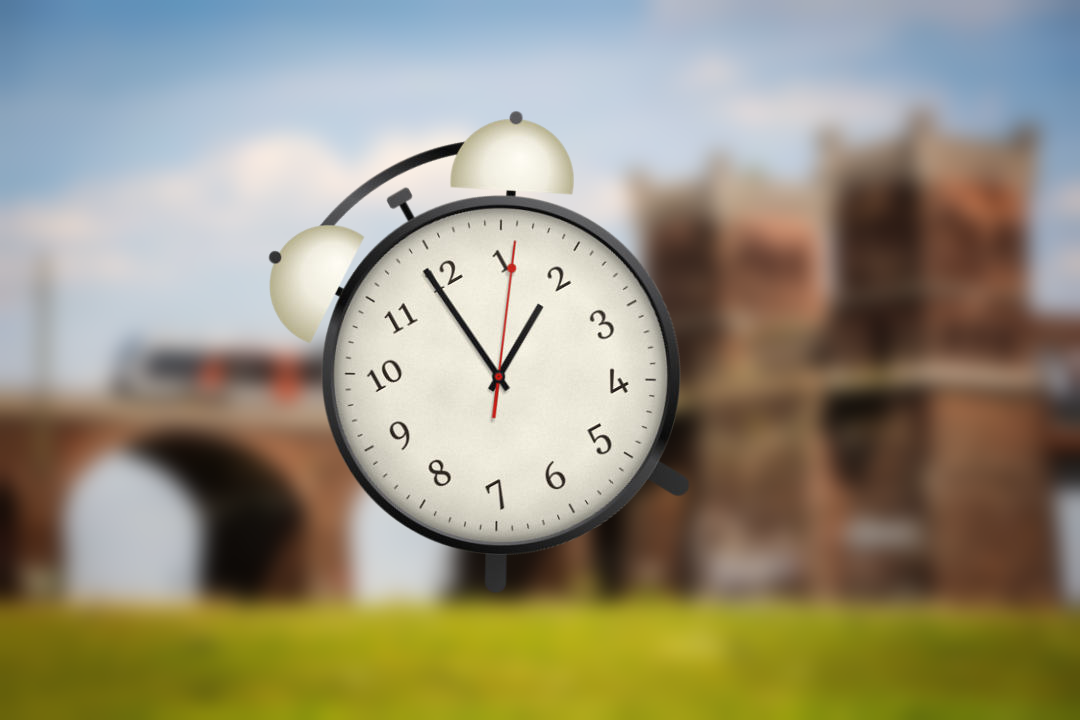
1:59:06
